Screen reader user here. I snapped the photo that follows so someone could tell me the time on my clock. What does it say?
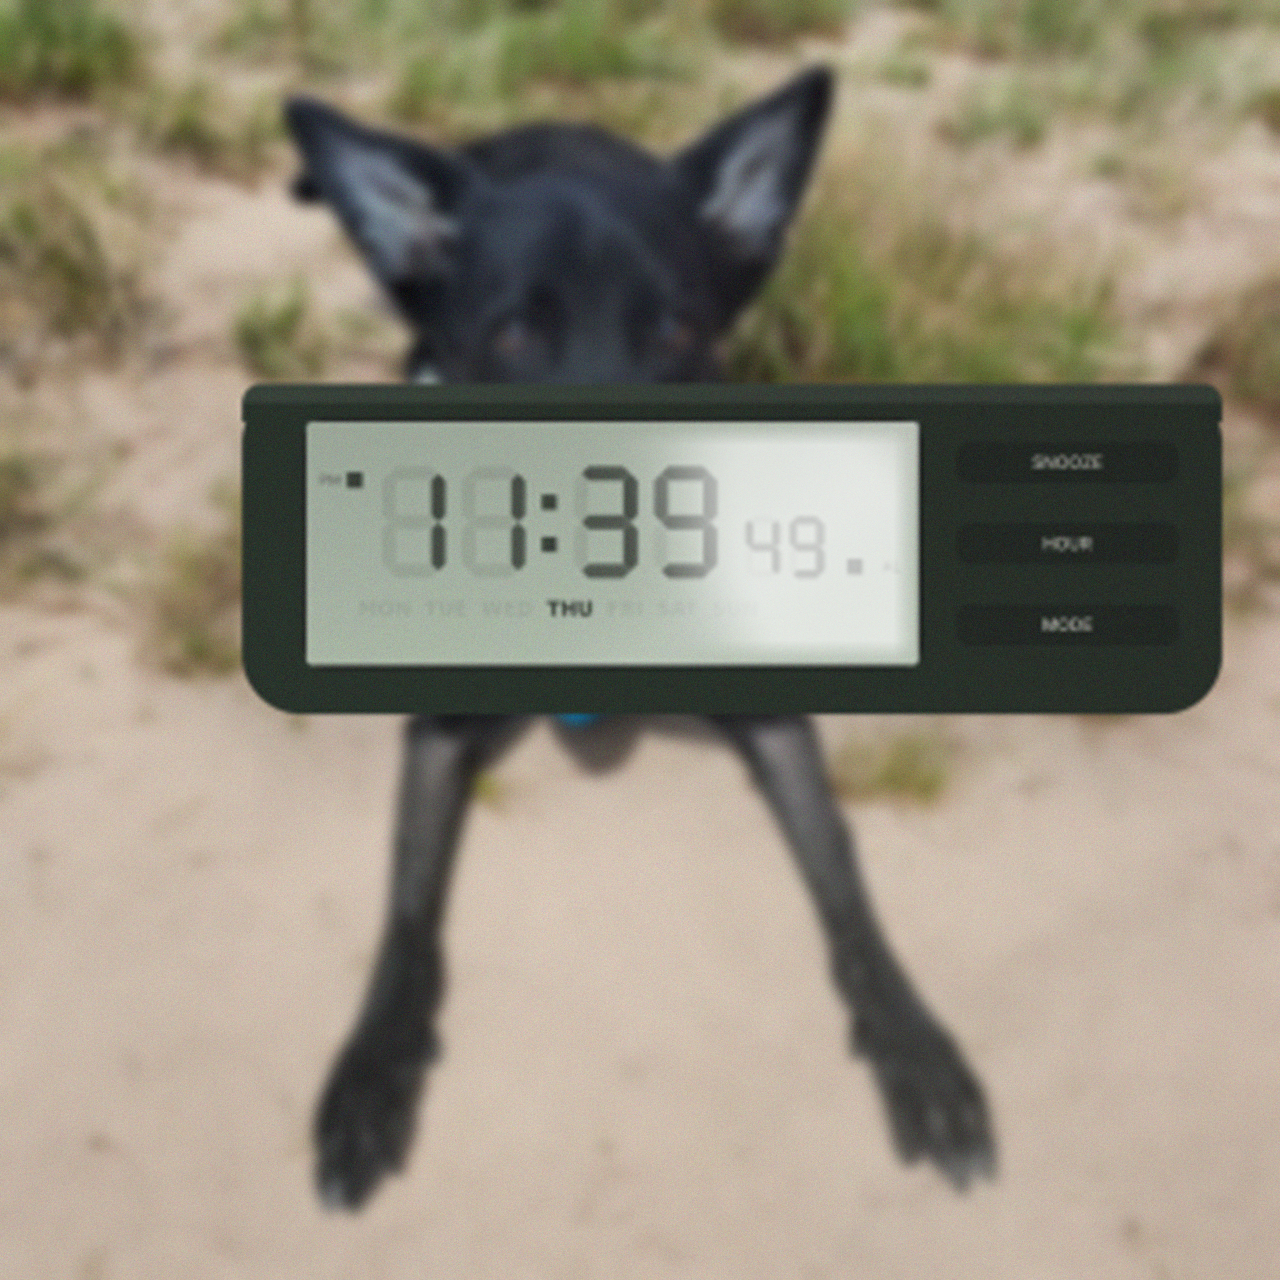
11:39:49
